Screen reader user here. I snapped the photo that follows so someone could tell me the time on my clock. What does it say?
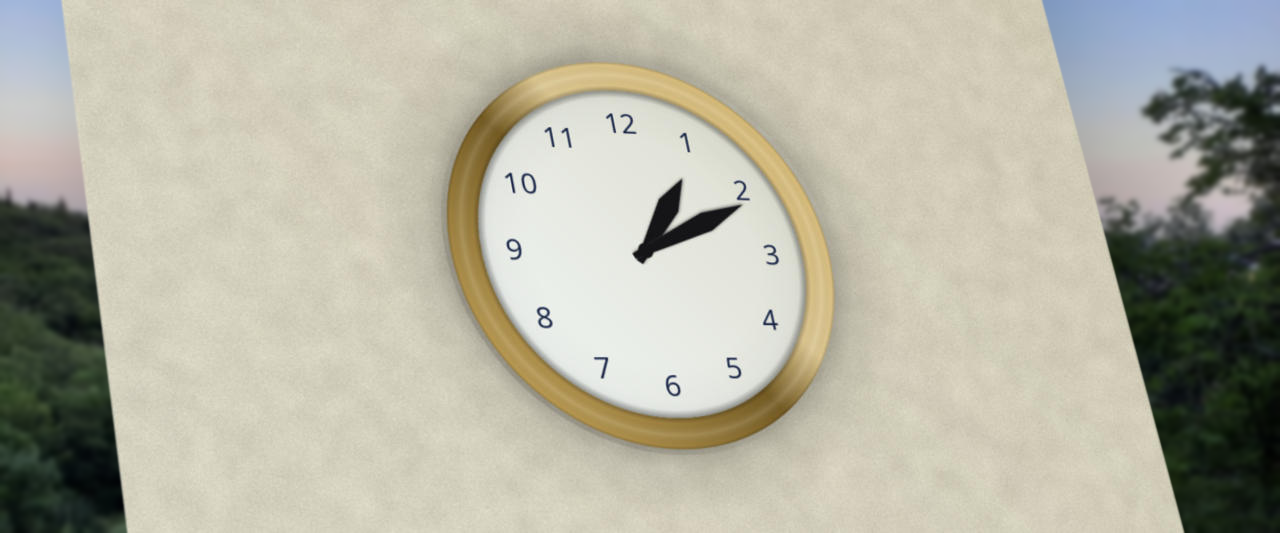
1:11
